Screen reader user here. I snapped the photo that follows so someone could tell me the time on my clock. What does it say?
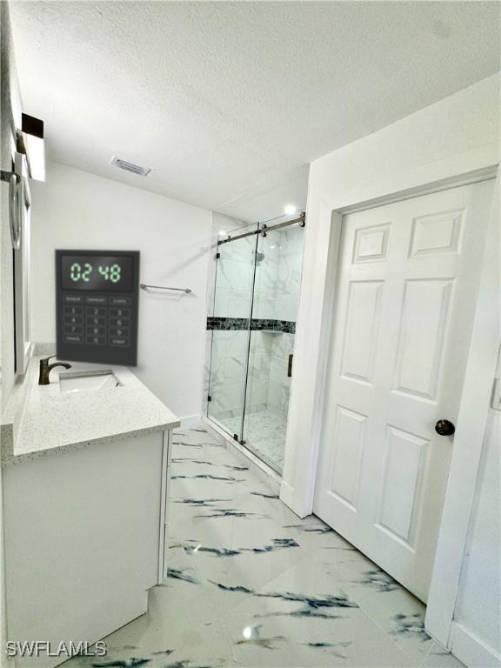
2:48
